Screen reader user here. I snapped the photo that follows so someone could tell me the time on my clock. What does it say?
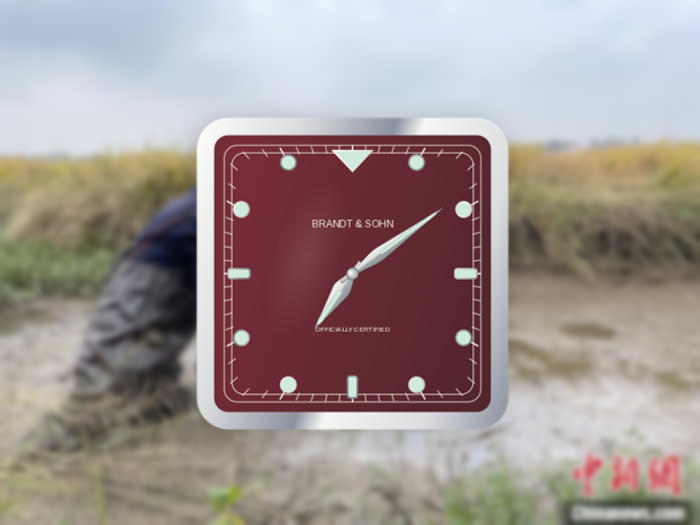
7:09
